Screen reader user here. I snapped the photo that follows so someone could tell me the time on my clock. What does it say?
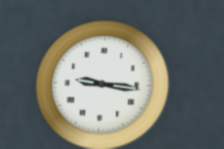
9:16
